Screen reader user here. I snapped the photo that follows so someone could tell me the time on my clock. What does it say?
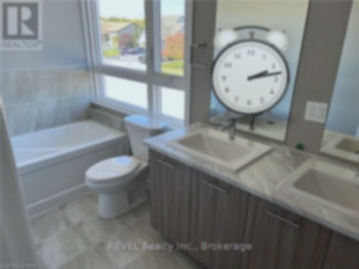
2:13
